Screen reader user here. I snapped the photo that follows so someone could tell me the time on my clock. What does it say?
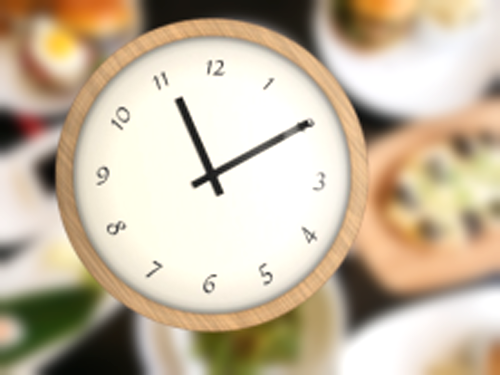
11:10
